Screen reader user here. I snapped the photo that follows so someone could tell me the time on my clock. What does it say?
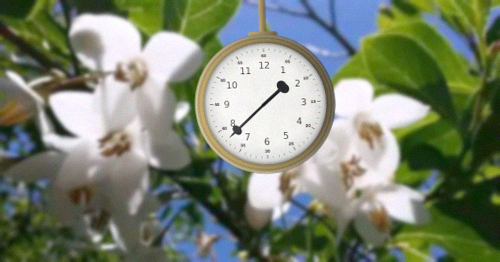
1:38
